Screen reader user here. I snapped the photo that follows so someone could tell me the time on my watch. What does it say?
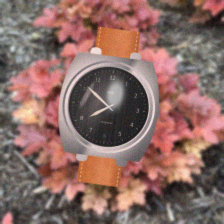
7:51
